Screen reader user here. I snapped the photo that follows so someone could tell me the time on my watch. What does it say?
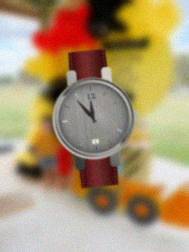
11:54
